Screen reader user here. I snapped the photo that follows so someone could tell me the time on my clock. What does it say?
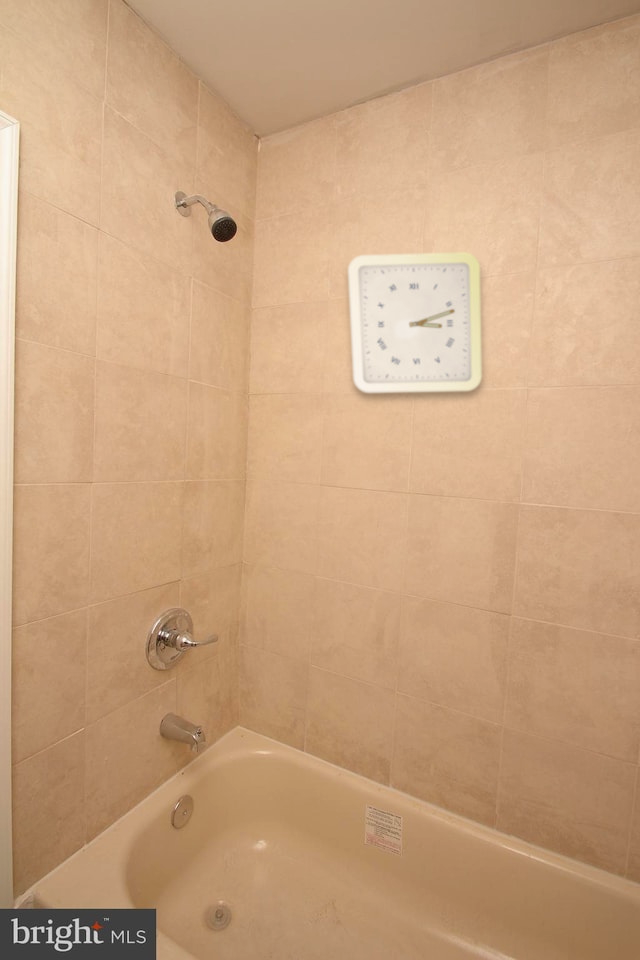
3:12
